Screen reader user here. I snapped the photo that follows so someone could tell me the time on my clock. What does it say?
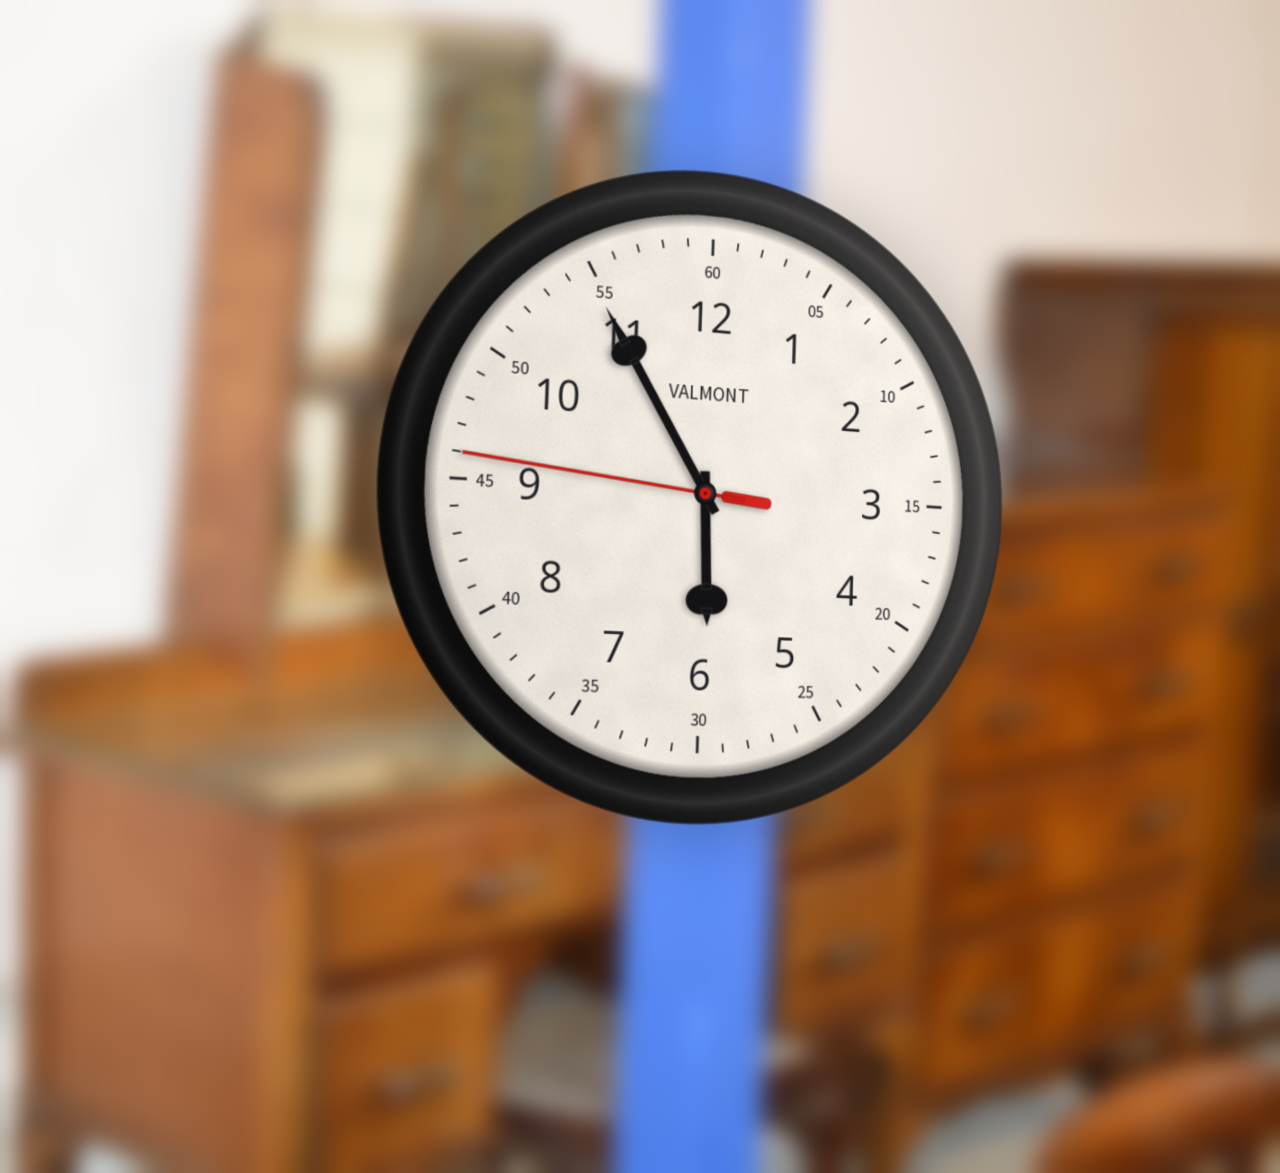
5:54:46
